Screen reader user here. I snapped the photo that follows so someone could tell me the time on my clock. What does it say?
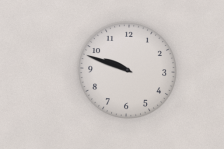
9:48
